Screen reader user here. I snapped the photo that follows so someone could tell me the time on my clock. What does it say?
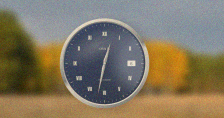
12:32
